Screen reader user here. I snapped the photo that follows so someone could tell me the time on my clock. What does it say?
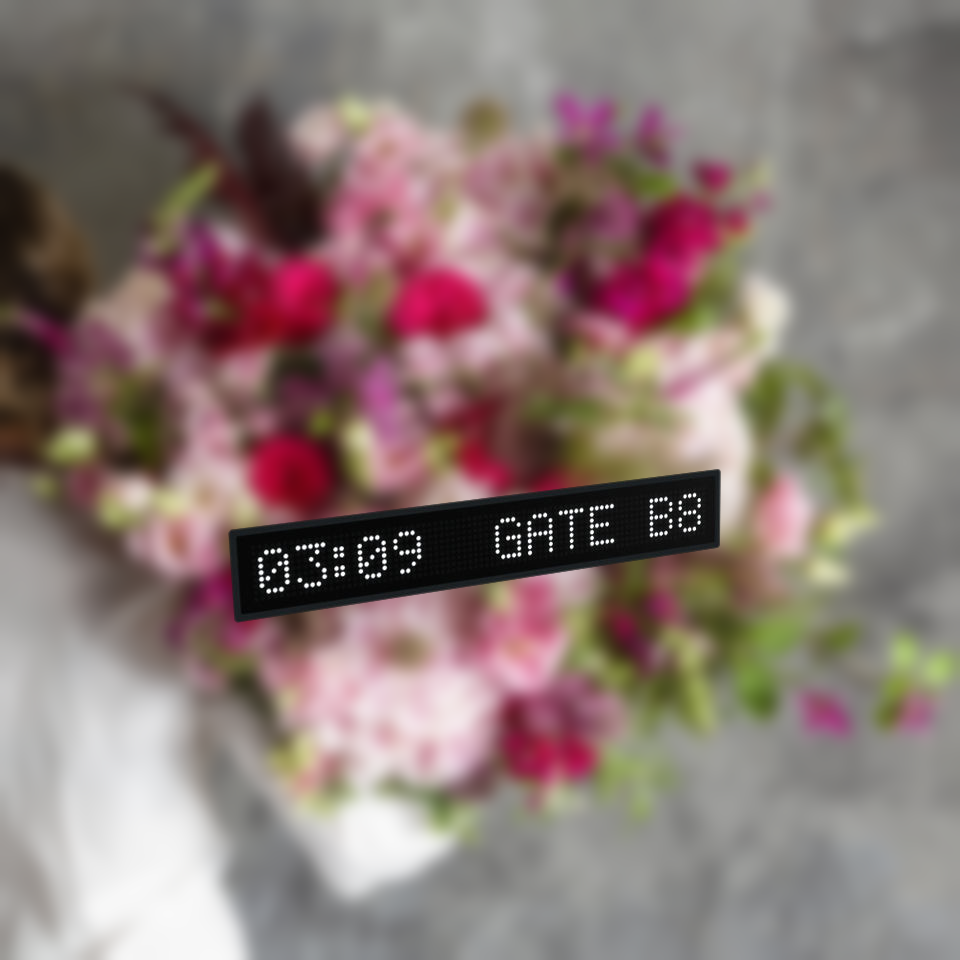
3:09
